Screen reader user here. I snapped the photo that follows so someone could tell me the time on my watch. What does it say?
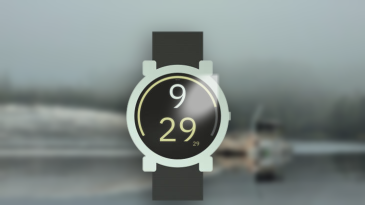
9:29
